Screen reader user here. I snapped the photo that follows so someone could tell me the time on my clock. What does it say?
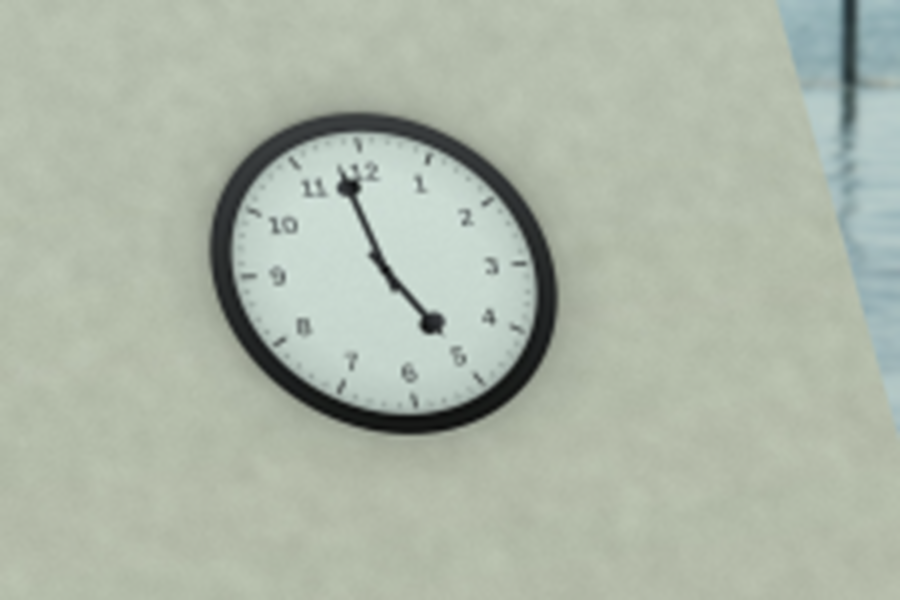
4:58
